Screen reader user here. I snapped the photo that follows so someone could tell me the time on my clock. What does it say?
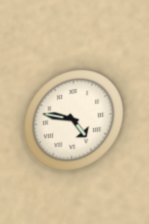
4:48
